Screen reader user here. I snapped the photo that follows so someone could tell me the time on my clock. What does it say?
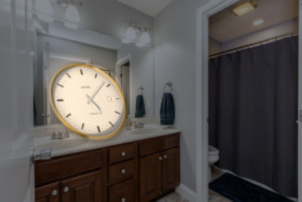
5:08
